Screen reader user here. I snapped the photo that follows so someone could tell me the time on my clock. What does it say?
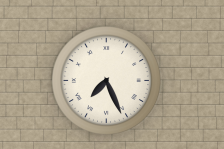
7:26
